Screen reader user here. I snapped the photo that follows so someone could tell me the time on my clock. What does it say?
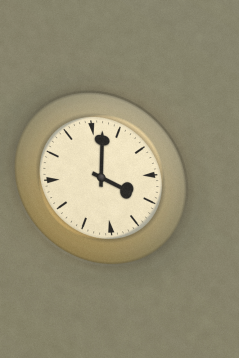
4:02
